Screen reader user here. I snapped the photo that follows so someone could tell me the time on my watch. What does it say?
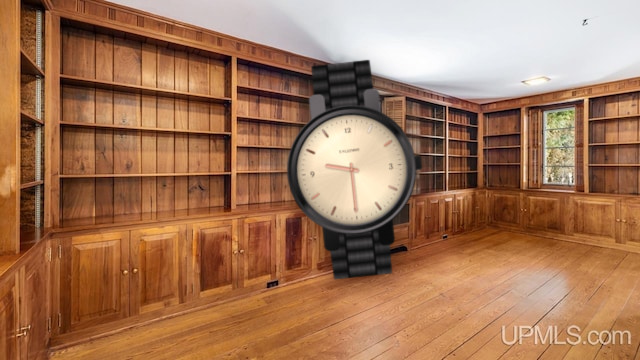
9:30
